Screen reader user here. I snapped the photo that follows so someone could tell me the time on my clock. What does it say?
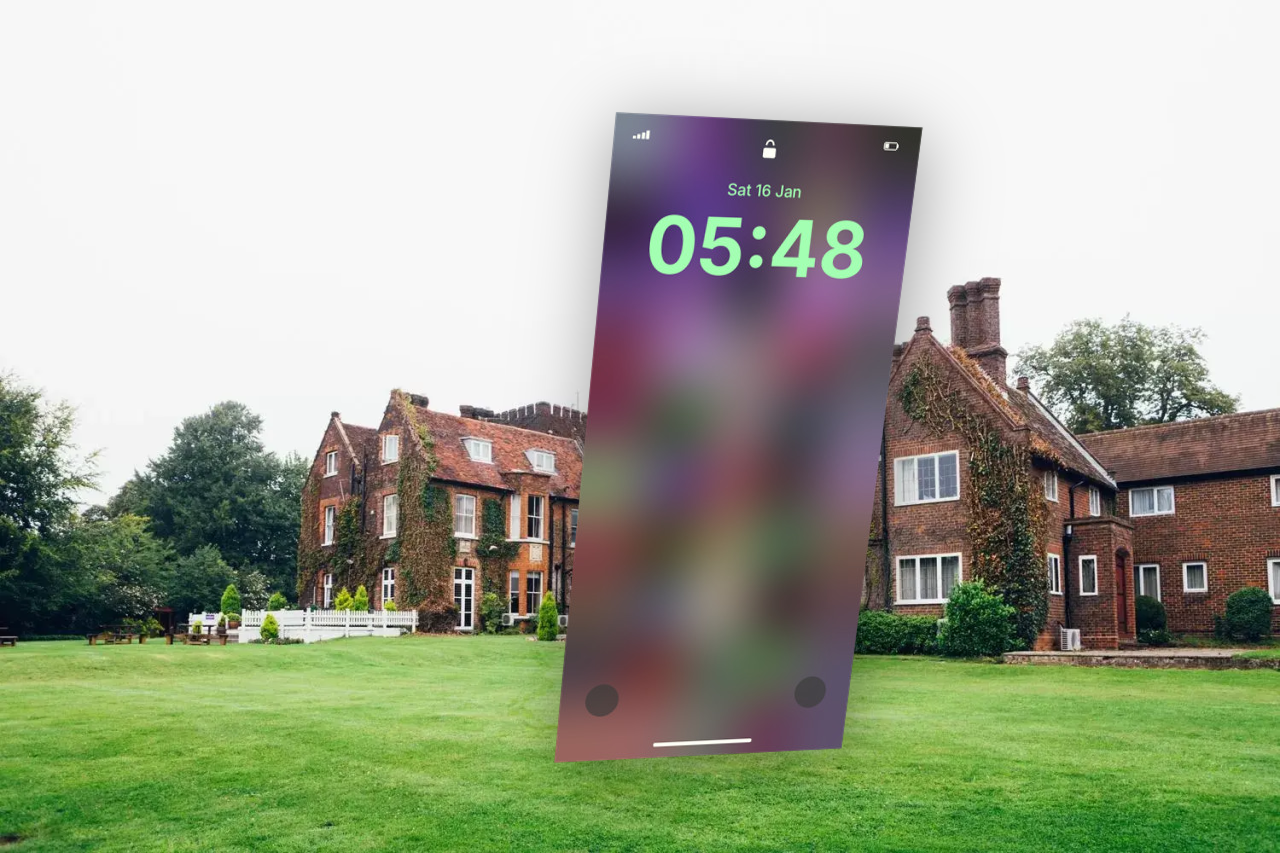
5:48
